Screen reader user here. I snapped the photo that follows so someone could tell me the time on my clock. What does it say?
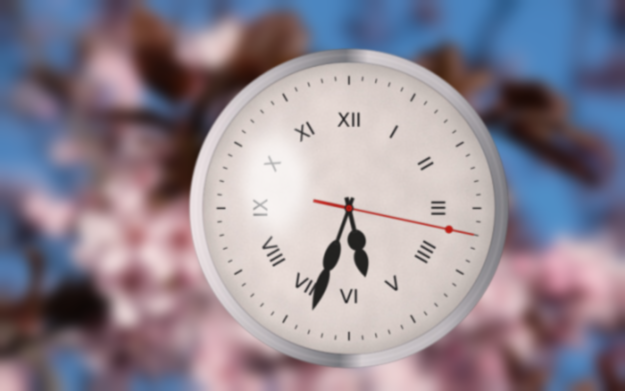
5:33:17
